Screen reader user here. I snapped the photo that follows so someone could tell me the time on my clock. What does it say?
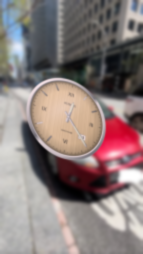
12:23
